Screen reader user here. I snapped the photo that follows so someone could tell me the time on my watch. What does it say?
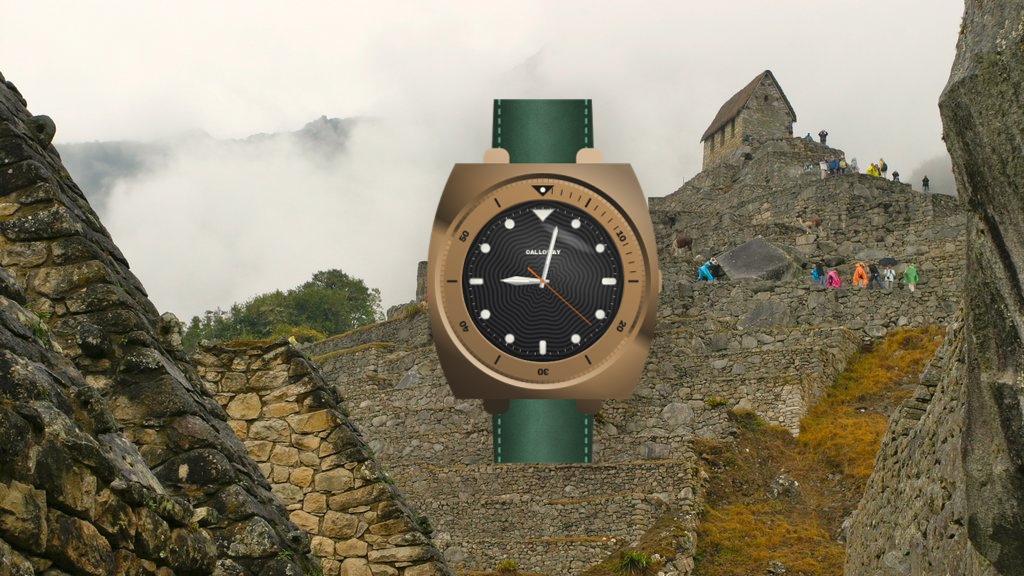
9:02:22
